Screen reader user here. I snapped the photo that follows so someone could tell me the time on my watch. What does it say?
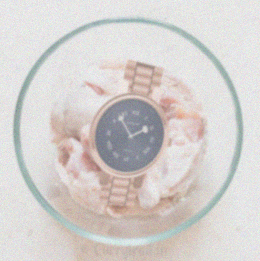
1:53
